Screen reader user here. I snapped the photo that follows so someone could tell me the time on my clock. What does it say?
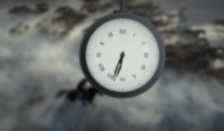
6:33
